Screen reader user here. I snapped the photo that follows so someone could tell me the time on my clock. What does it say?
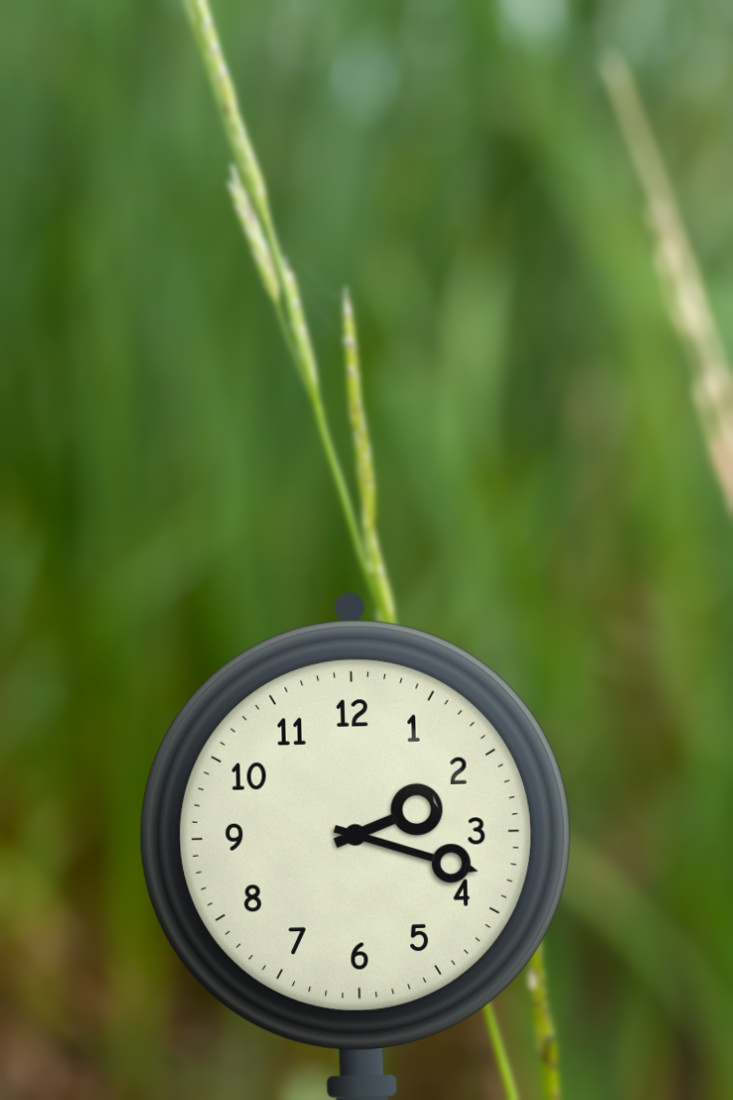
2:18
